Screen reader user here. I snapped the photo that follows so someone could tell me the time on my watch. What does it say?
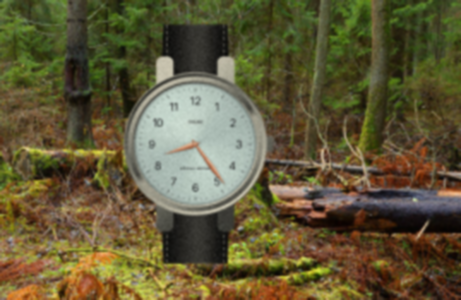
8:24
